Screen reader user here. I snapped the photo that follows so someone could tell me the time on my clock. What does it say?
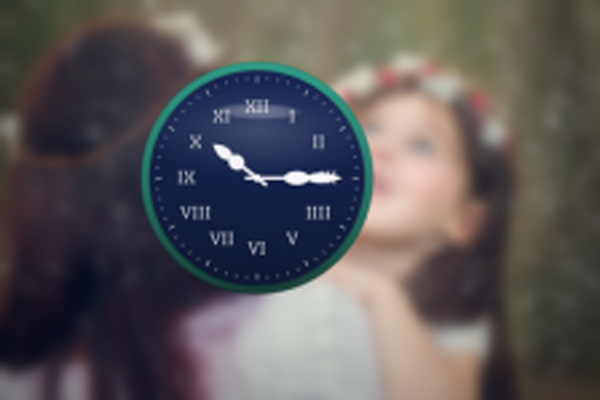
10:15
